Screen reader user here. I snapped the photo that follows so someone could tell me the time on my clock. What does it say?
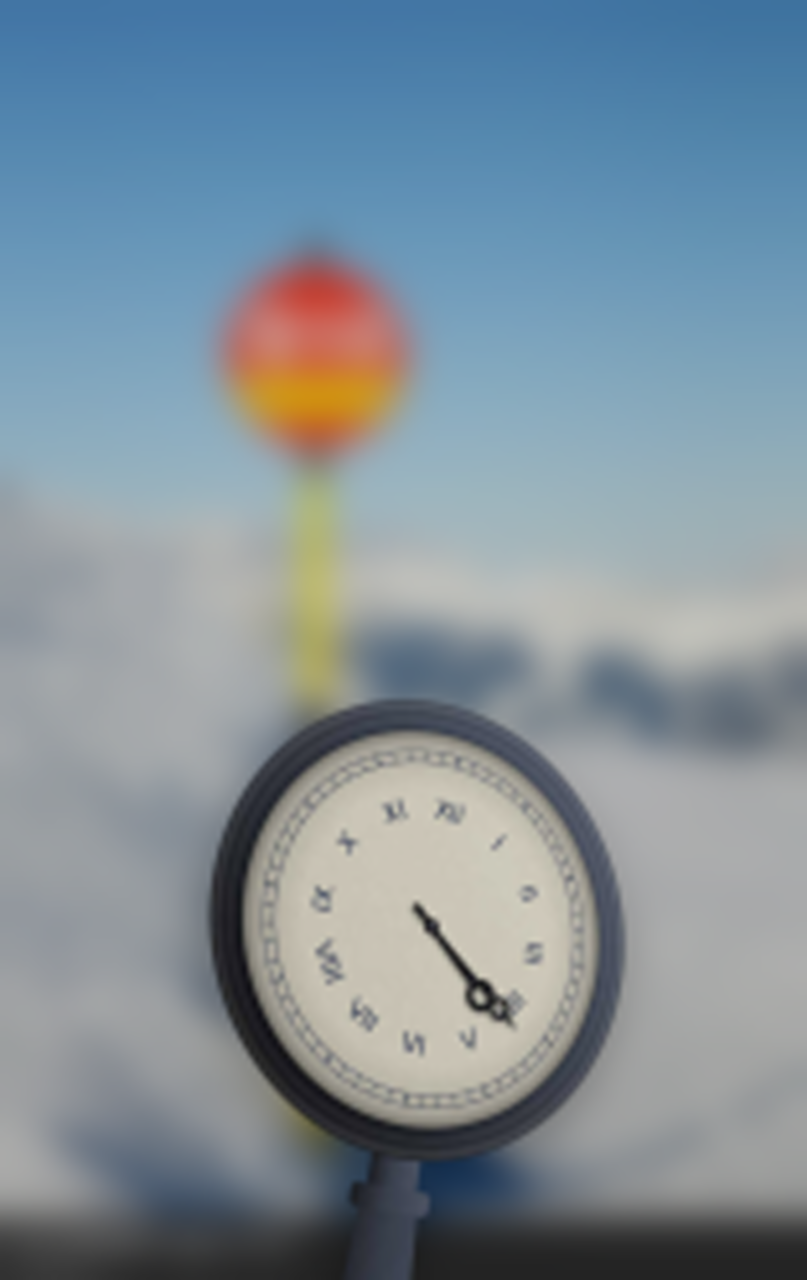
4:21
